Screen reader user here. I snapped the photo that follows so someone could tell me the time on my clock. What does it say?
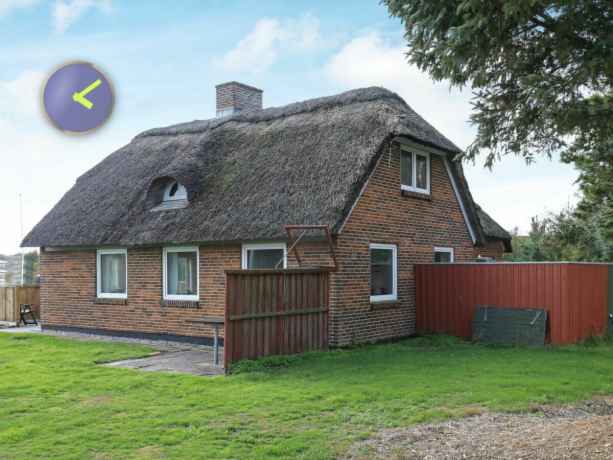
4:09
